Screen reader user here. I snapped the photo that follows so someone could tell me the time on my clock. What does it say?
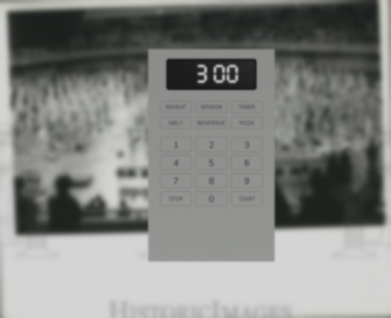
3:00
